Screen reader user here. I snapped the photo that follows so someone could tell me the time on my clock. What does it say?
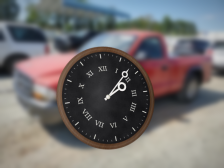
2:08
